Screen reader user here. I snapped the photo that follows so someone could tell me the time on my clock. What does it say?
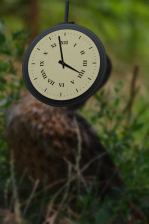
3:58
